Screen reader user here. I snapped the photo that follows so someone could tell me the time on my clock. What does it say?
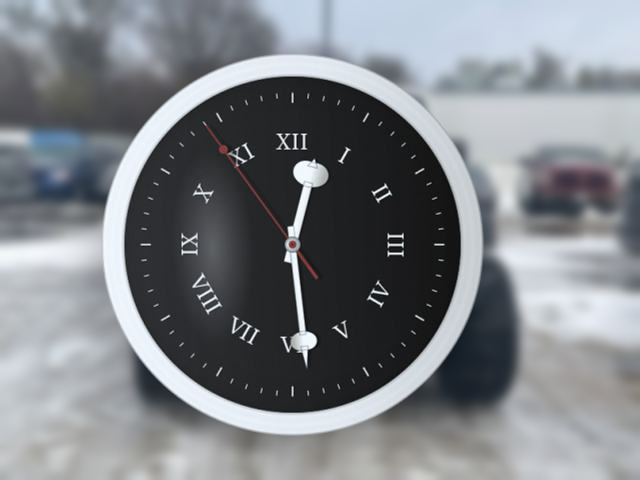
12:28:54
